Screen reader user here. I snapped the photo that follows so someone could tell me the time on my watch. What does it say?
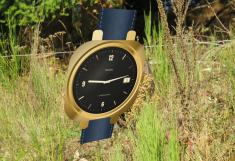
9:13
